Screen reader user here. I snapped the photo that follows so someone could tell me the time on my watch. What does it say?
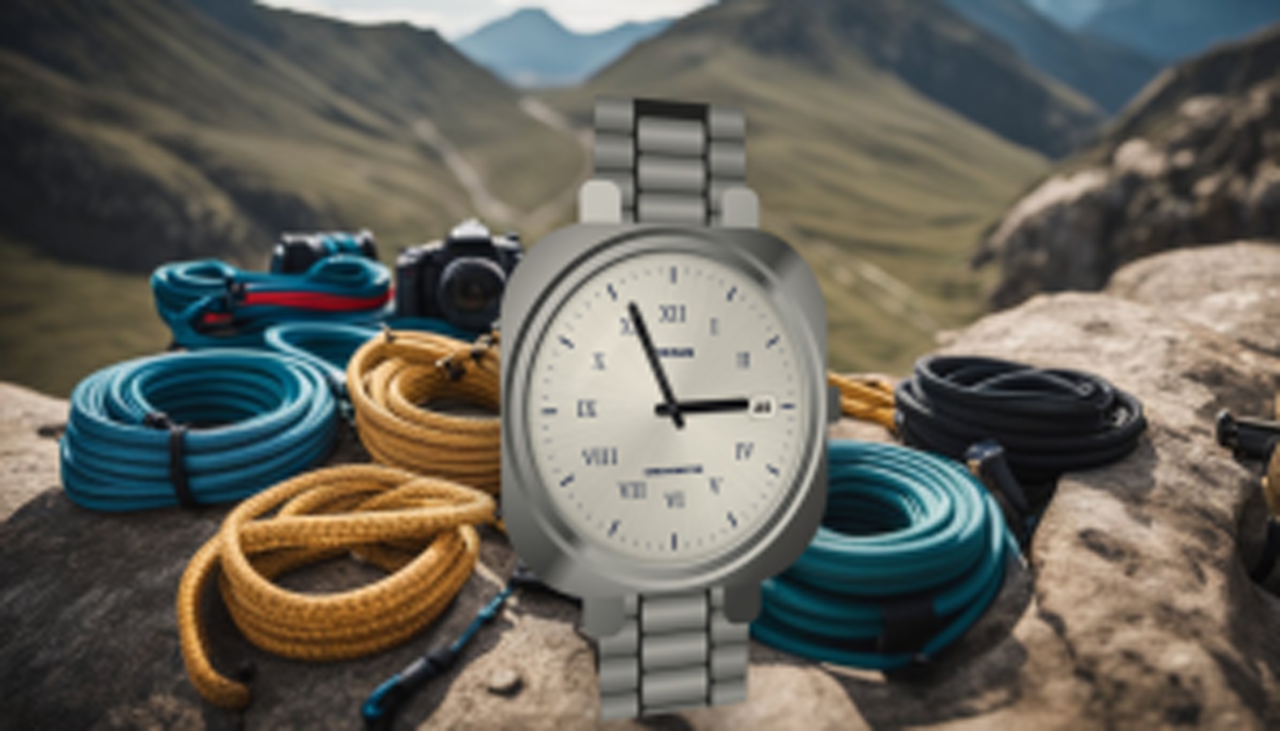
2:56
